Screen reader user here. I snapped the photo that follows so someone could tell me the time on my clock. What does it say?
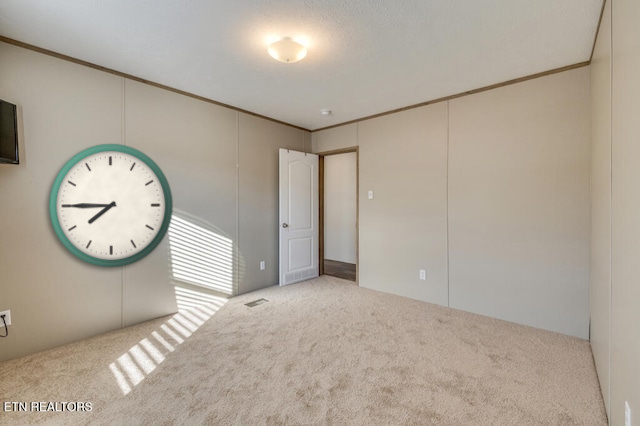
7:45
